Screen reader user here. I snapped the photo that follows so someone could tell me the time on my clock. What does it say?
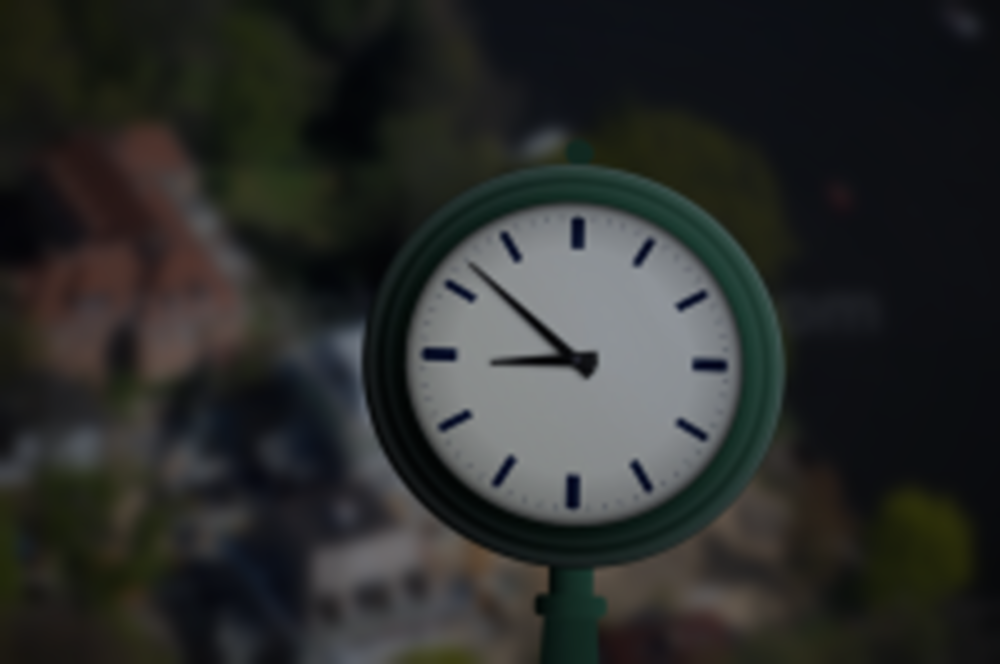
8:52
